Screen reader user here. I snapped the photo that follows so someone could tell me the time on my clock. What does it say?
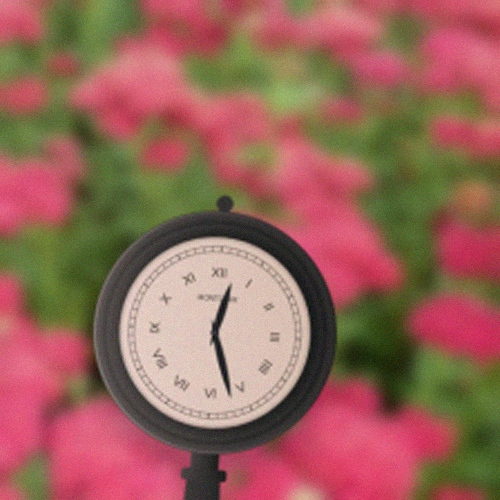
12:27
